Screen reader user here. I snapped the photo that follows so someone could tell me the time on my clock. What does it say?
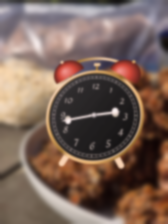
2:43
